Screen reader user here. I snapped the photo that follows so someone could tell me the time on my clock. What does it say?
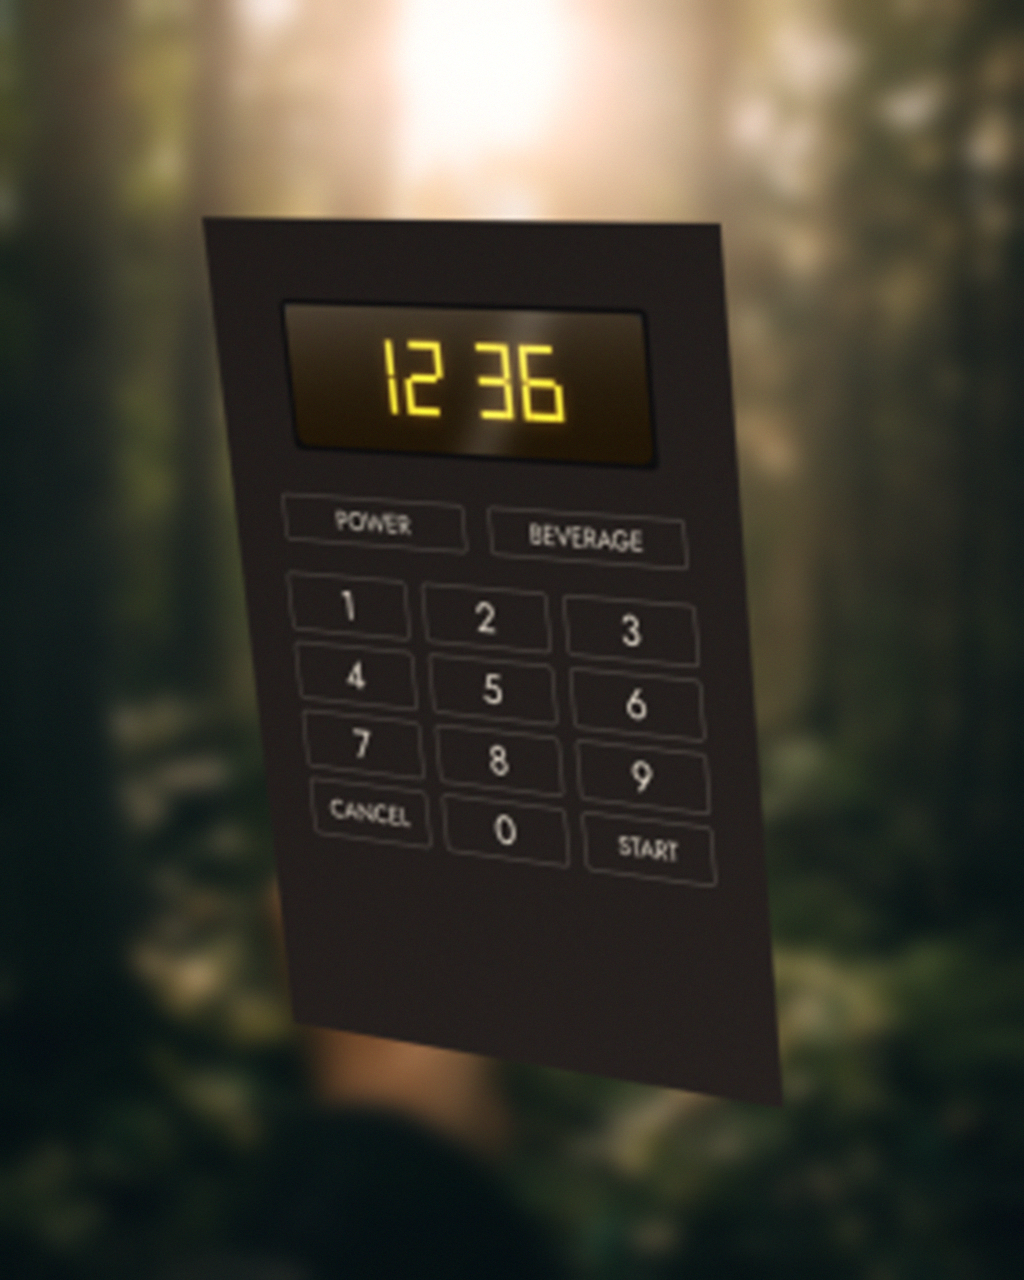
12:36
